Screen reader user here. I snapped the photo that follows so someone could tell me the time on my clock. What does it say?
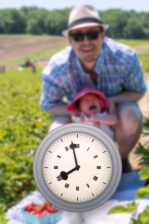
7:58
